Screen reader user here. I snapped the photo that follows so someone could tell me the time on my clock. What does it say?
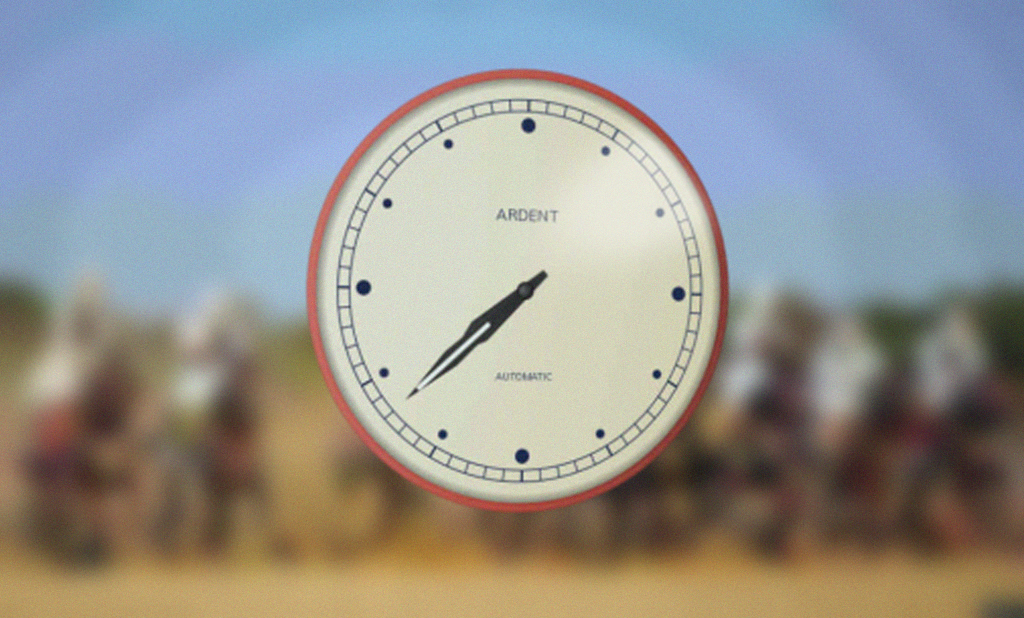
7:38
